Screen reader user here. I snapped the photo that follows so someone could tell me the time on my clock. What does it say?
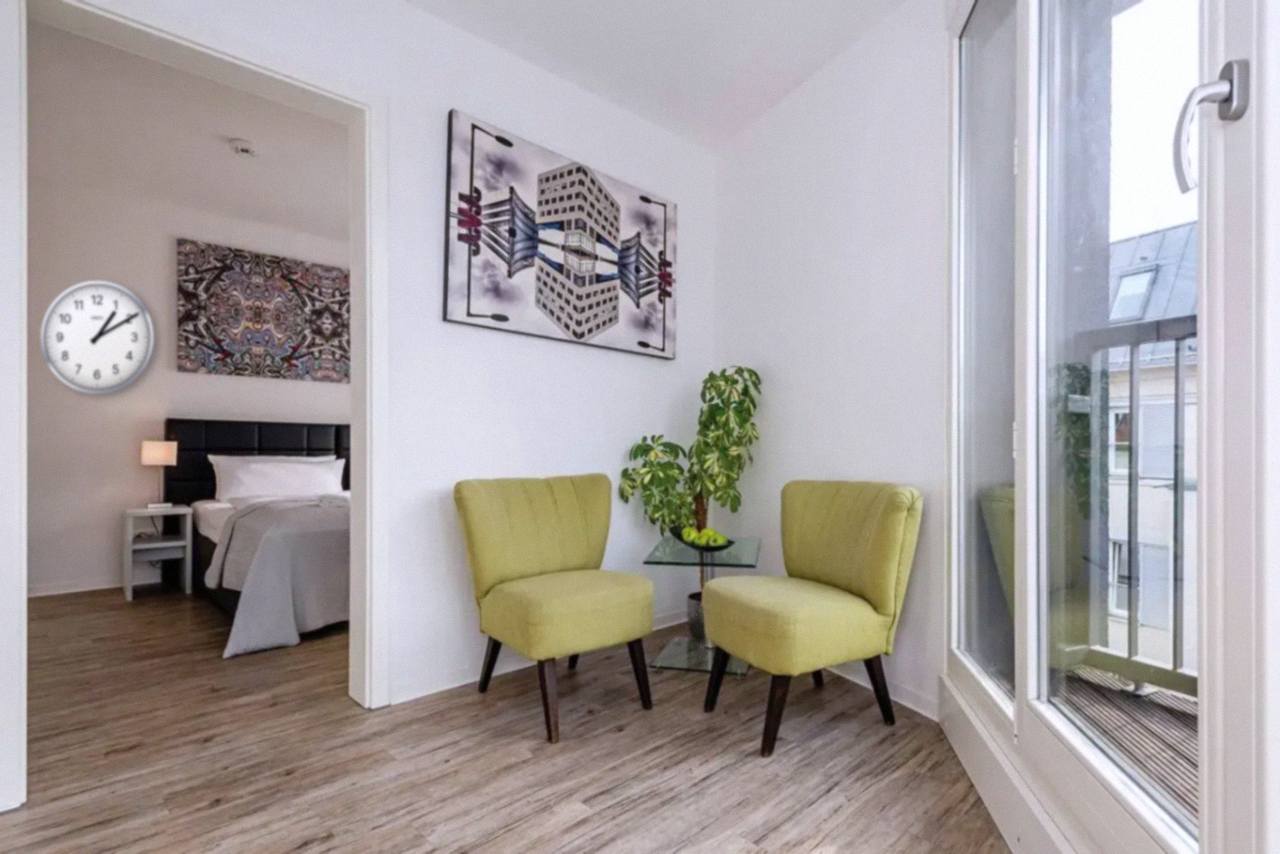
1:10
